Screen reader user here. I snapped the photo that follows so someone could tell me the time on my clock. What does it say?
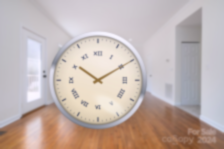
10:10
